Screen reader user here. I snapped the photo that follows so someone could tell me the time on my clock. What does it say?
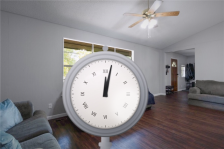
12:02
